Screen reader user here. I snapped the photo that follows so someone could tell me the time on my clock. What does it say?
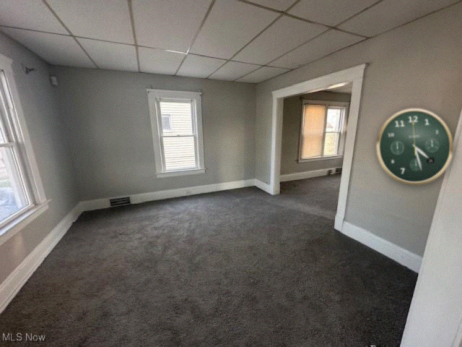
4:28
